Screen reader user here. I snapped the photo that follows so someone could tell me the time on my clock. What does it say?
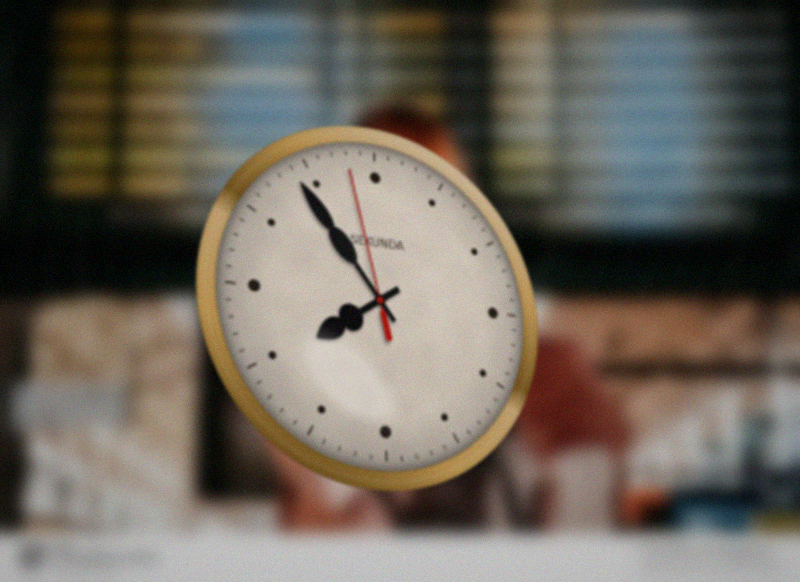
7:53:58
